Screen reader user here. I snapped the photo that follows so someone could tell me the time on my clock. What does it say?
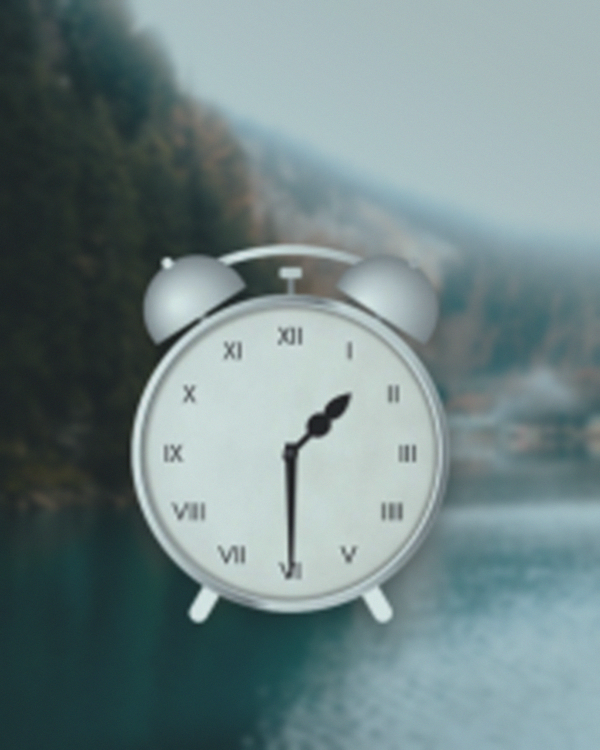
1:30
